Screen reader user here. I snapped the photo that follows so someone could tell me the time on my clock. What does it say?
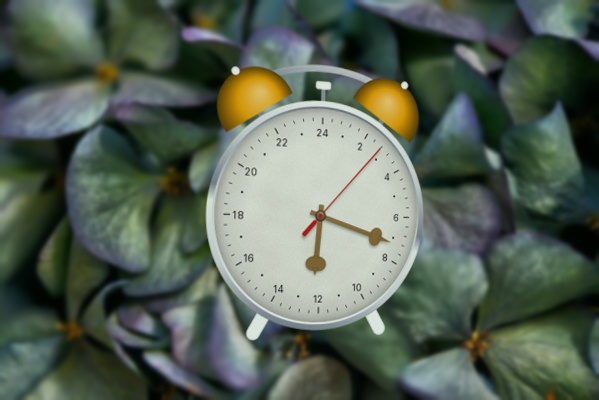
12:18:07
